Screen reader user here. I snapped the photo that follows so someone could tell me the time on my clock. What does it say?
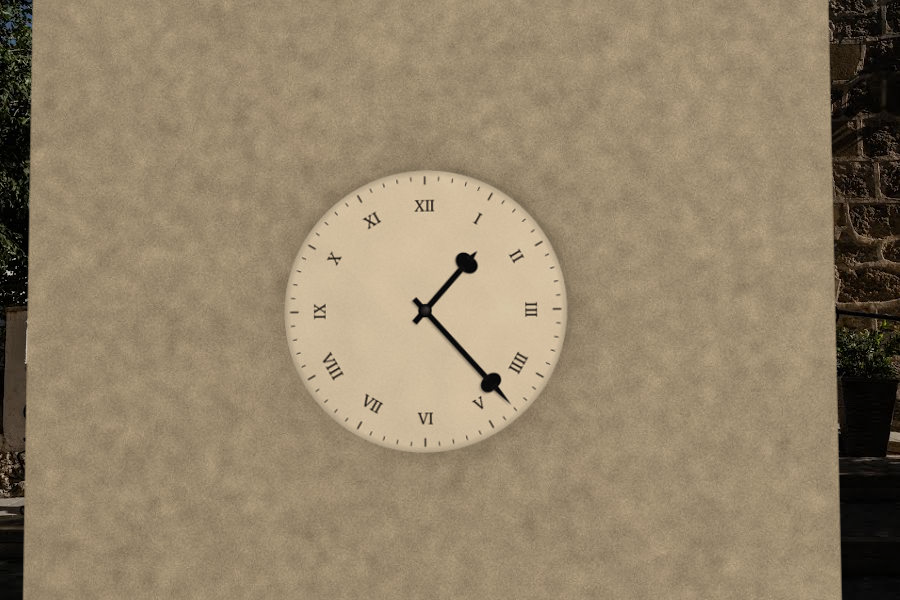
1:23
